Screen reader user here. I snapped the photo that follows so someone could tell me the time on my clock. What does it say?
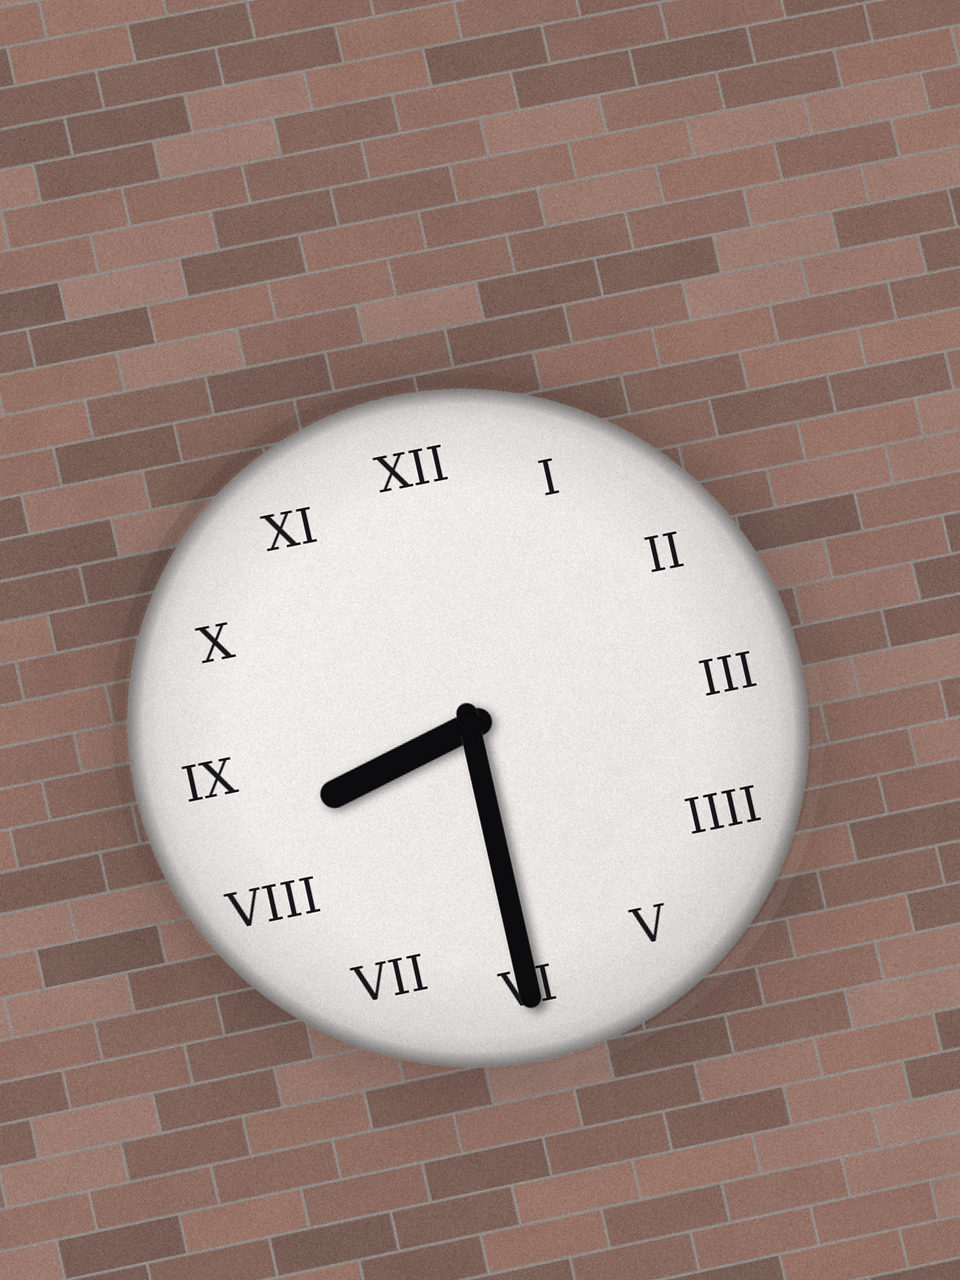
8:30
